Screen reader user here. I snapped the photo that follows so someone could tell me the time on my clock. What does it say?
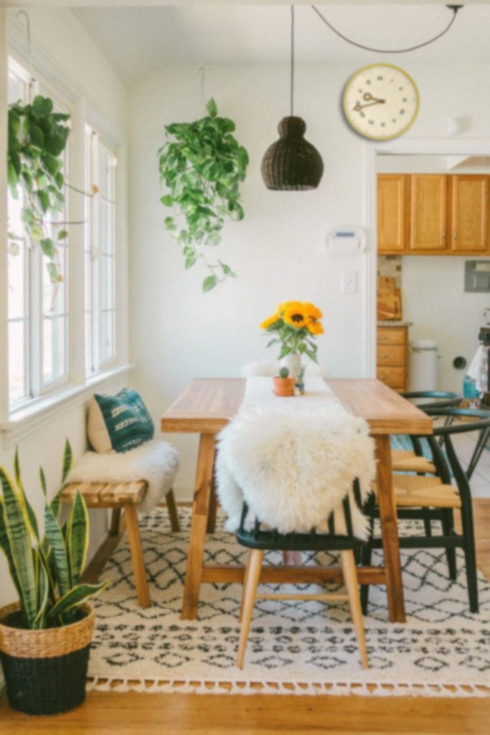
9:43
